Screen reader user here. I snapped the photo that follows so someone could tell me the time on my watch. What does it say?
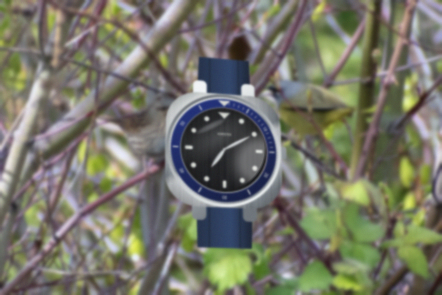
7:10
